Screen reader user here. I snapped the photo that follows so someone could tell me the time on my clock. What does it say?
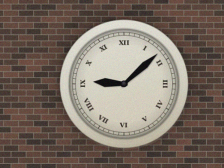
9:08
